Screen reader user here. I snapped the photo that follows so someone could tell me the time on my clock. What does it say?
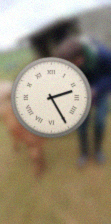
2:25
